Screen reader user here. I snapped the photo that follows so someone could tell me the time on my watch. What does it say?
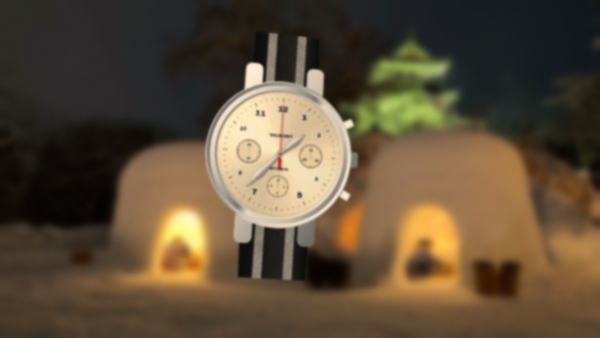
1:37
